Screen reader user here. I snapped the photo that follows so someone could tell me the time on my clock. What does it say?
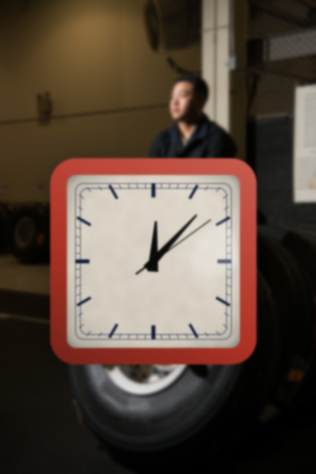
12:07:09
